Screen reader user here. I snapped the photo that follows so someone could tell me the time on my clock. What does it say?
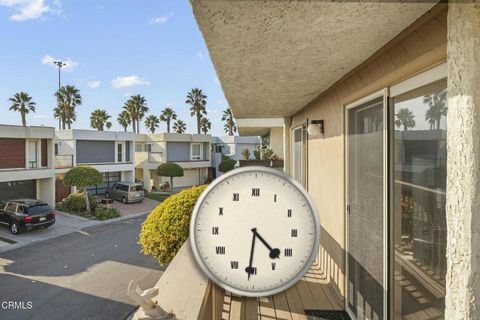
4:31
